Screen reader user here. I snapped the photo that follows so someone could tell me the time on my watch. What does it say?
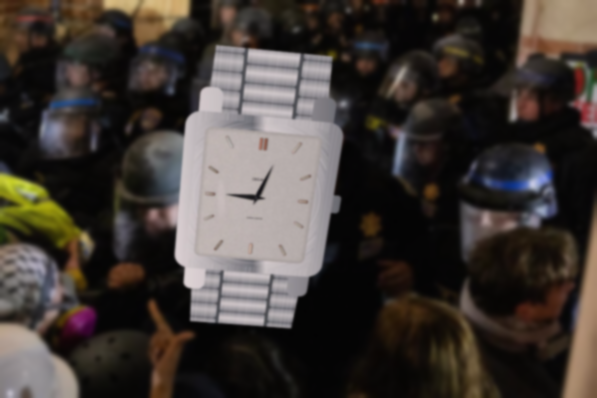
9:03
